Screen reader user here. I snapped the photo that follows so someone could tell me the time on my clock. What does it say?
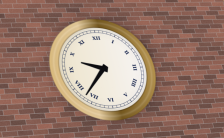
9:37
